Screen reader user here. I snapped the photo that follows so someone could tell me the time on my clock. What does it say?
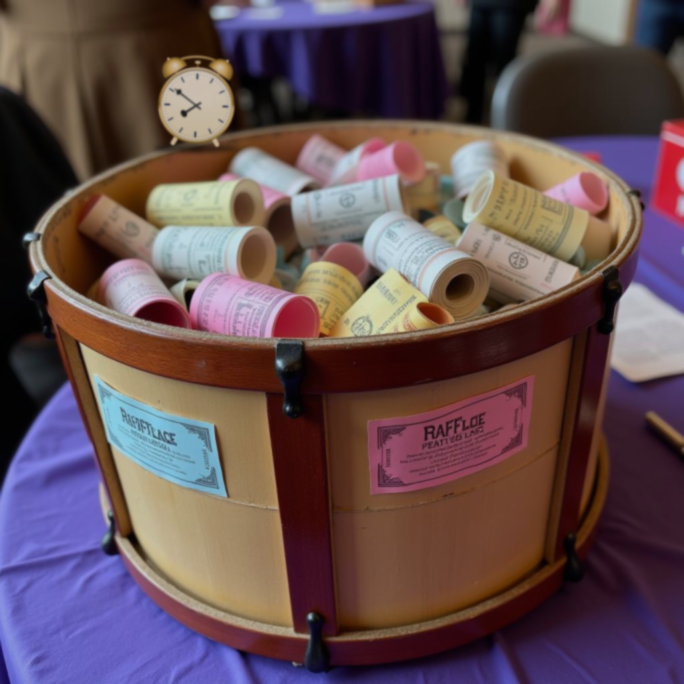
7:51
